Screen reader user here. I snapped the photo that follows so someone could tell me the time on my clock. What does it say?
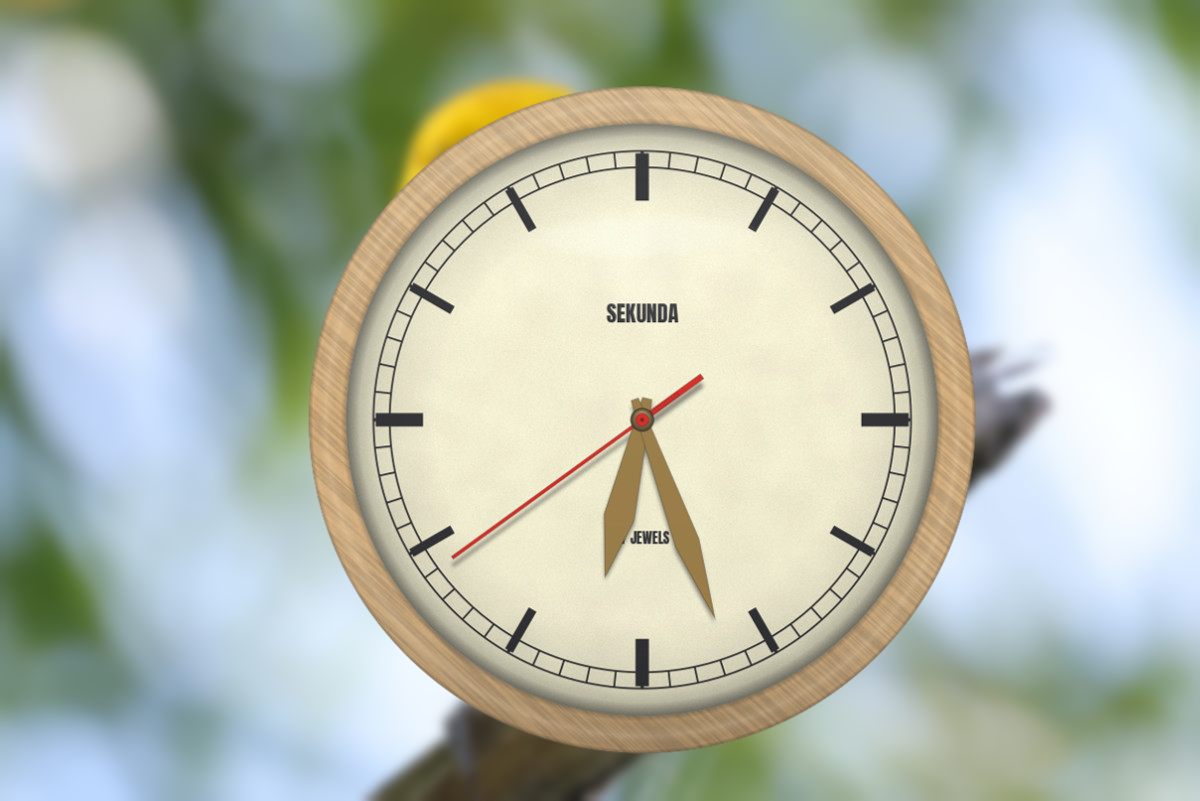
6:26:39
